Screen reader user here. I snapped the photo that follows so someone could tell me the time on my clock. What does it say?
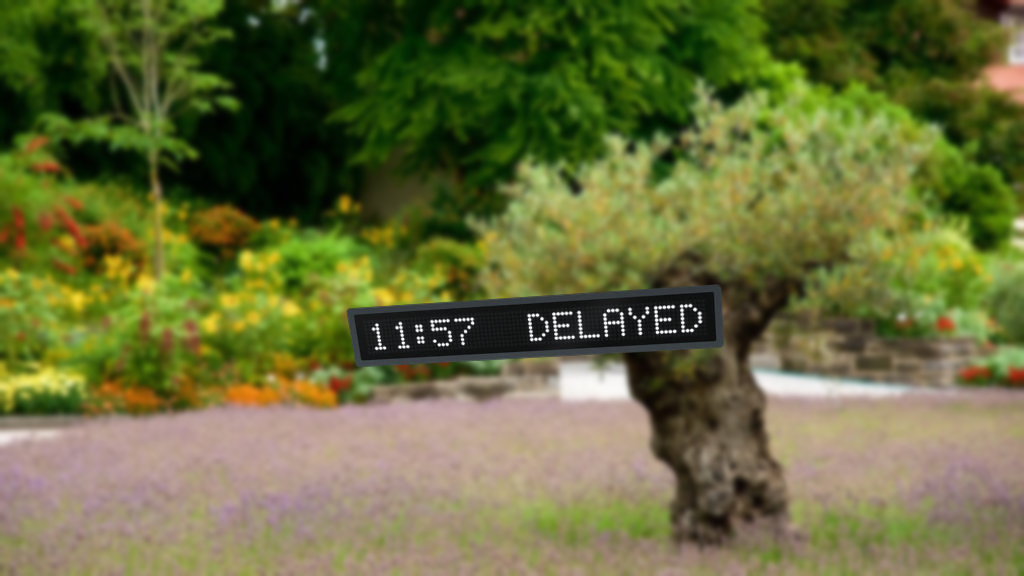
11:57
